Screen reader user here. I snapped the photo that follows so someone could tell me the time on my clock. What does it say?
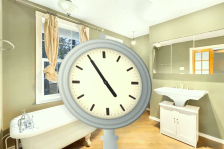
4:55
